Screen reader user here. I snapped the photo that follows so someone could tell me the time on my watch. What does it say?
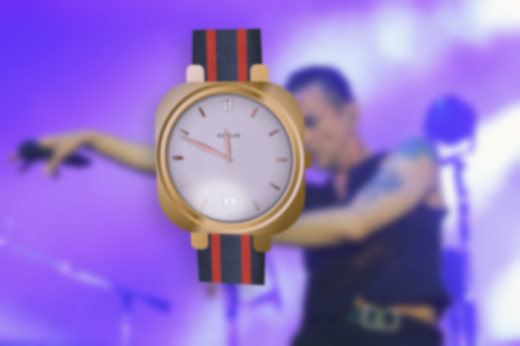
11:49
